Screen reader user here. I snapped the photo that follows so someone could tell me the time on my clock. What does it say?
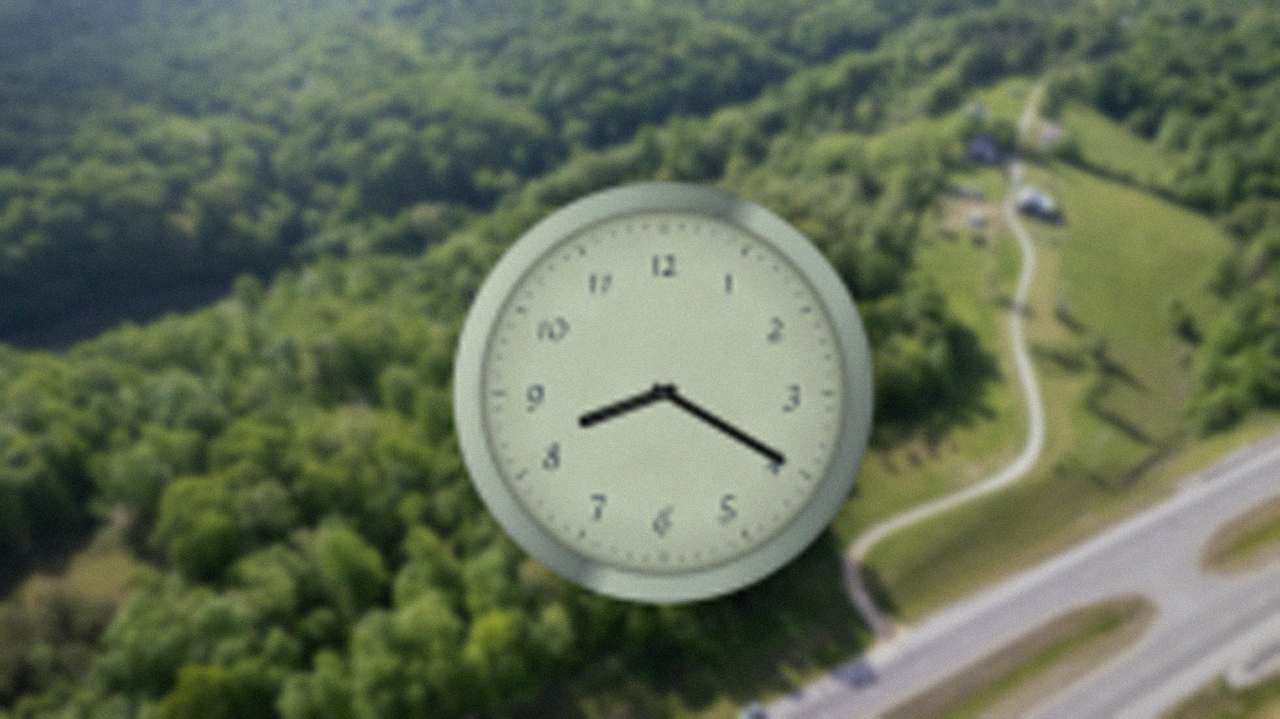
8:20
